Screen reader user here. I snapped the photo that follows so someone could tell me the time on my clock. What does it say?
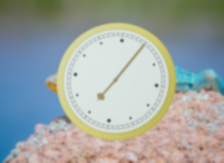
7:05
